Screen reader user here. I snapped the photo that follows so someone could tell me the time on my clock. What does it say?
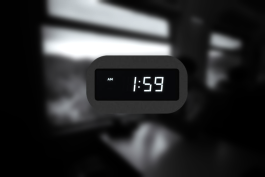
1:59
